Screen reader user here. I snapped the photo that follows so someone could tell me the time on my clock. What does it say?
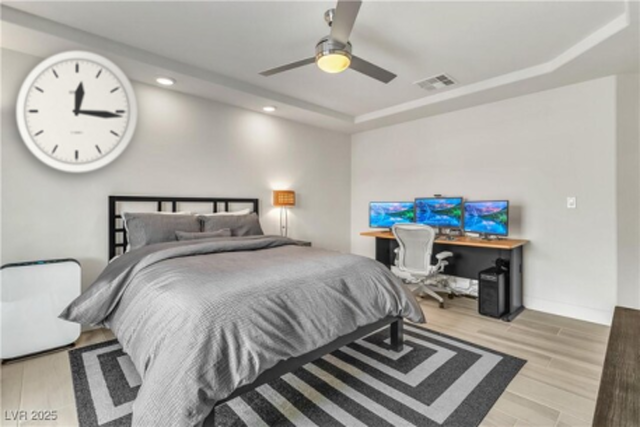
12:16
